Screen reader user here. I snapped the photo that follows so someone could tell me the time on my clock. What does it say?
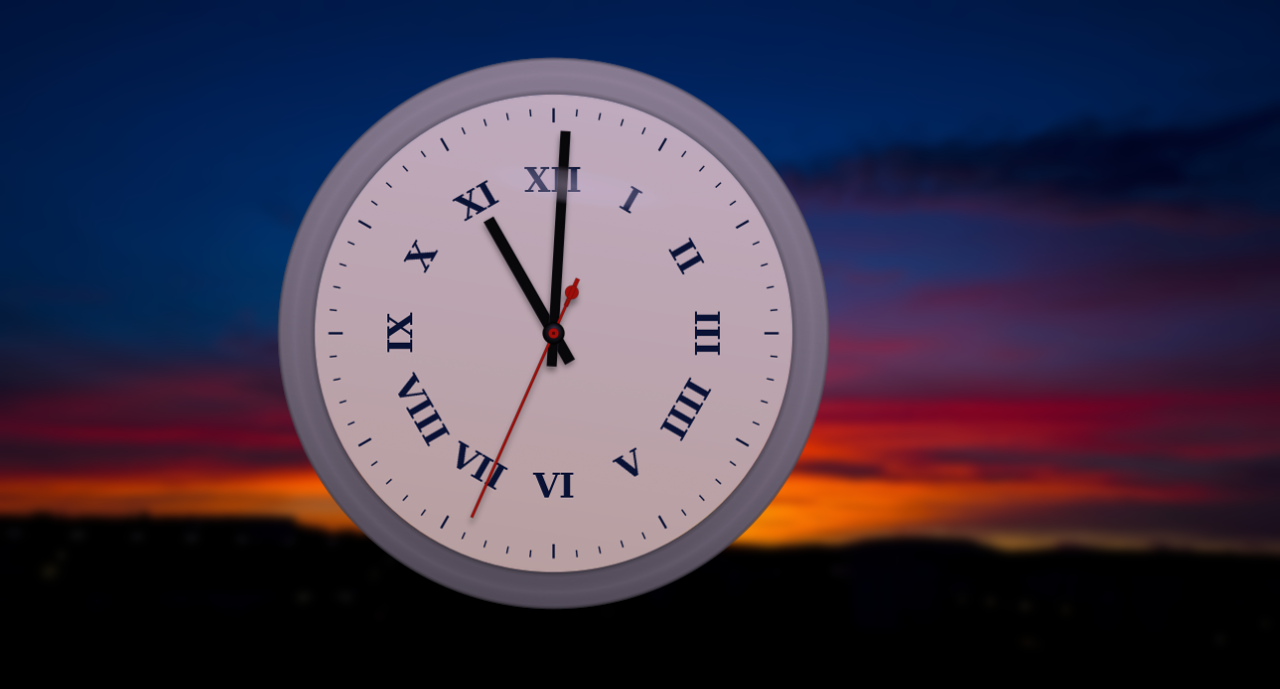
11:00:34
